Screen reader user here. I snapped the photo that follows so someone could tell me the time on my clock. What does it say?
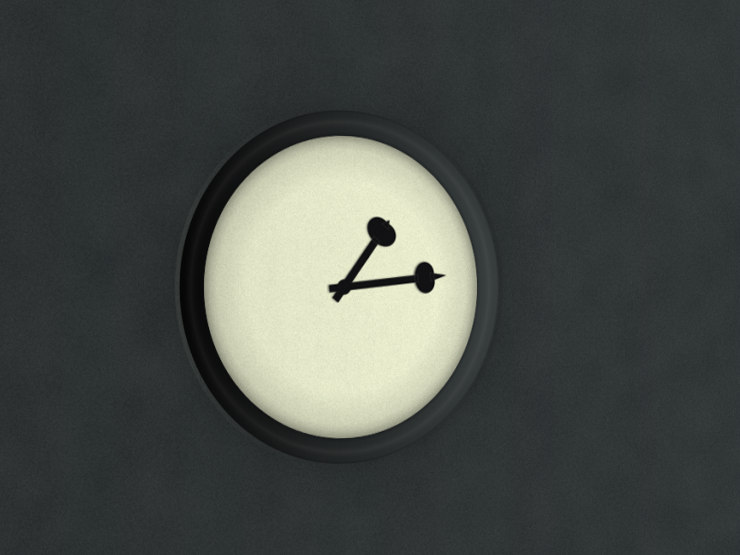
1:14
